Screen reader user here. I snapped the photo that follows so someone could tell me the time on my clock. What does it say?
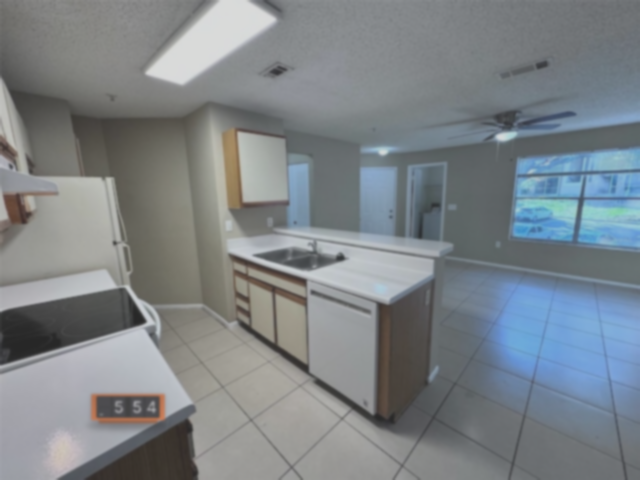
5:54
